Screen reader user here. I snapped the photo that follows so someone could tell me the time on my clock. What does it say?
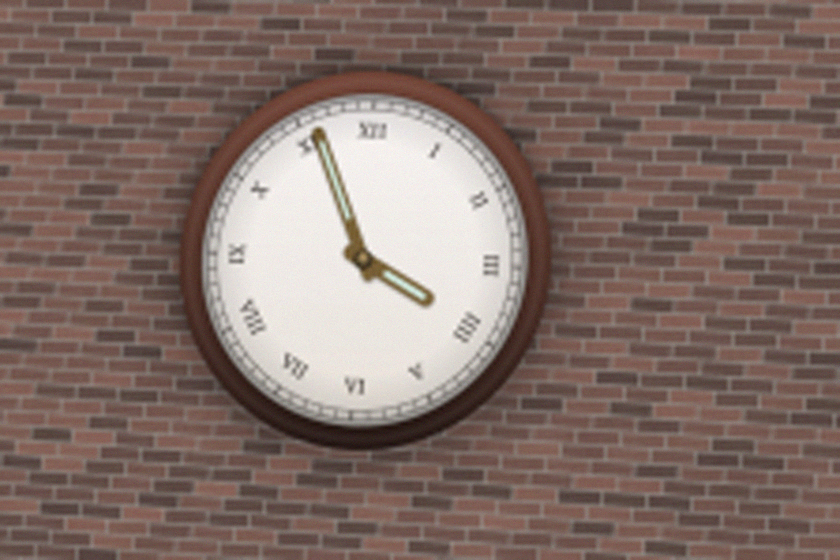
3:56
